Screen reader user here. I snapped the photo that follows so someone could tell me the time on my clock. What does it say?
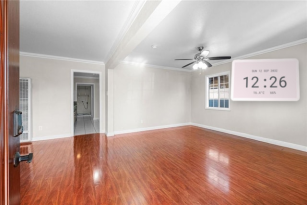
12:26
